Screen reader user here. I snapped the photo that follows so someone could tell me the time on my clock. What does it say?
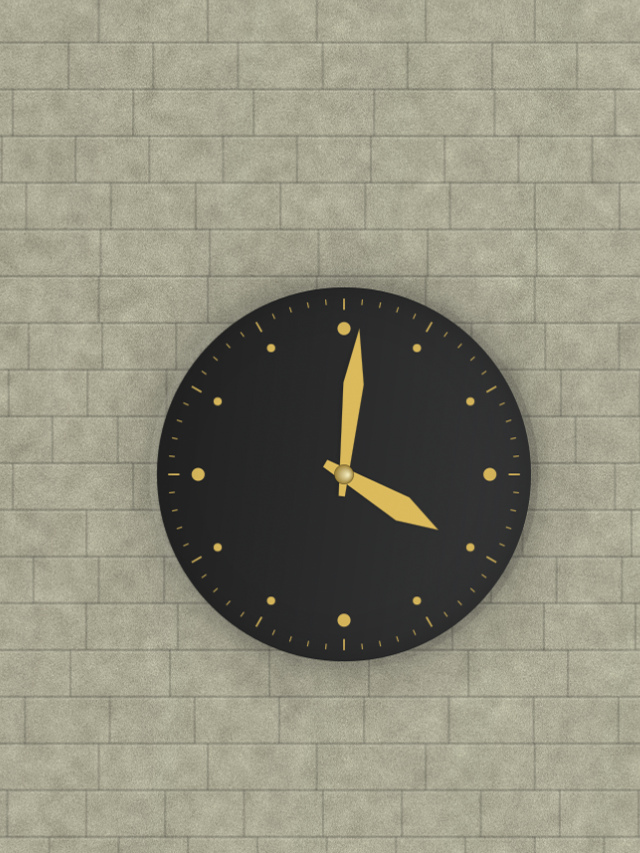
4:01
